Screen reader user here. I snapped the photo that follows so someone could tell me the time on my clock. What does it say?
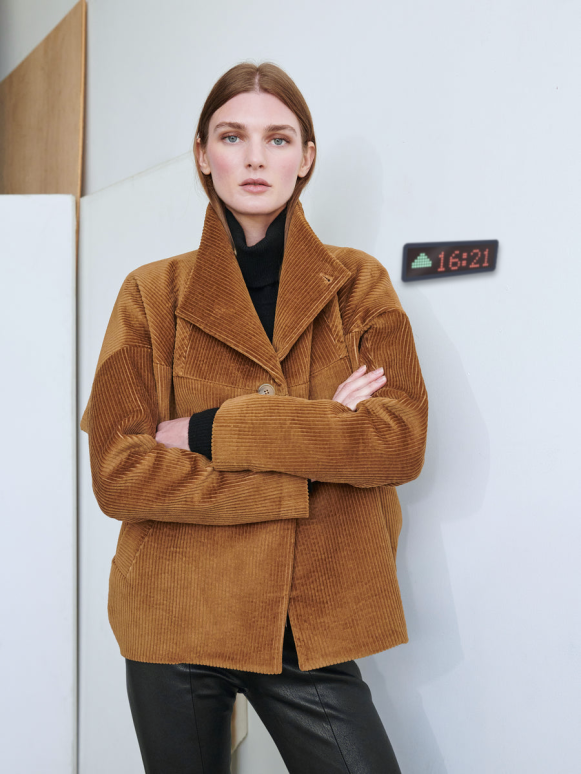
16:21
